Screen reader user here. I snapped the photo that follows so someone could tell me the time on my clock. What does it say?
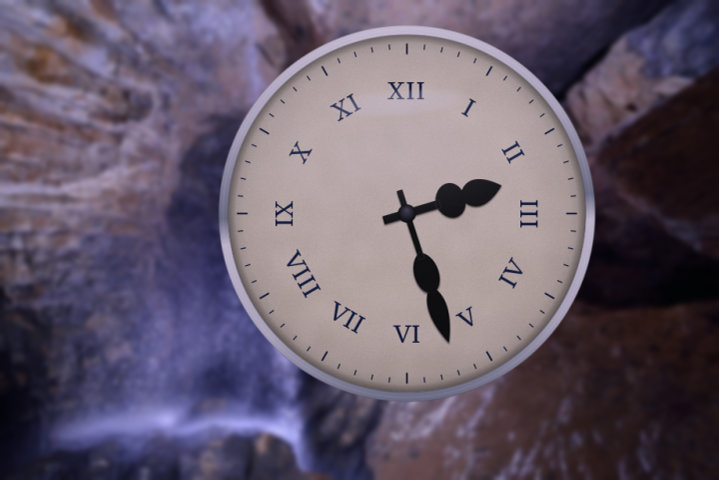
2:27
